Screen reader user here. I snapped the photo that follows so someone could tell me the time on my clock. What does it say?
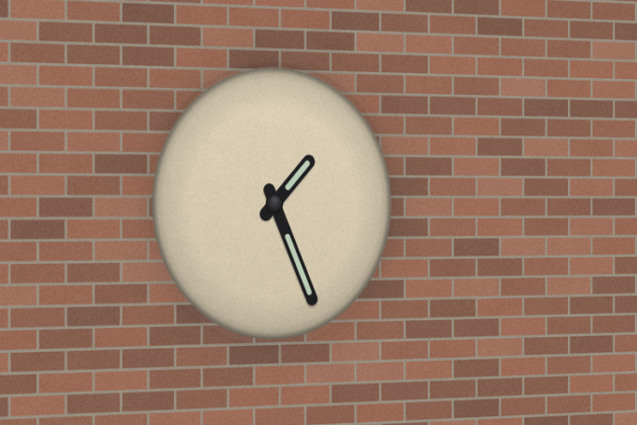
1:26
